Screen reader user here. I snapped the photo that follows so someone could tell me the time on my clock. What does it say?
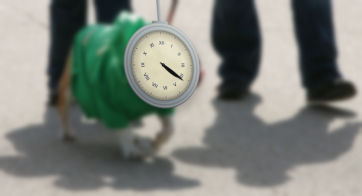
4:21
